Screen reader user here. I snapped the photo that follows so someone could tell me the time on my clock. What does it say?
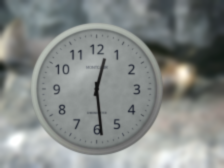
12:29
